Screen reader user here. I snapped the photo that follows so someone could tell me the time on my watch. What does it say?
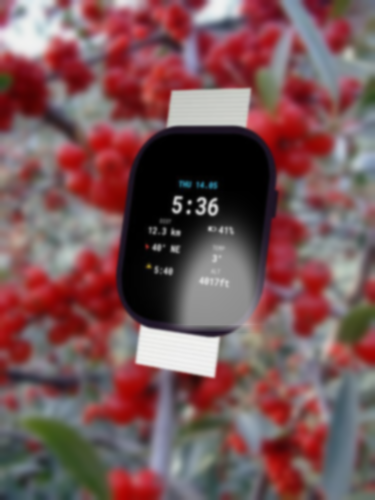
5:36
